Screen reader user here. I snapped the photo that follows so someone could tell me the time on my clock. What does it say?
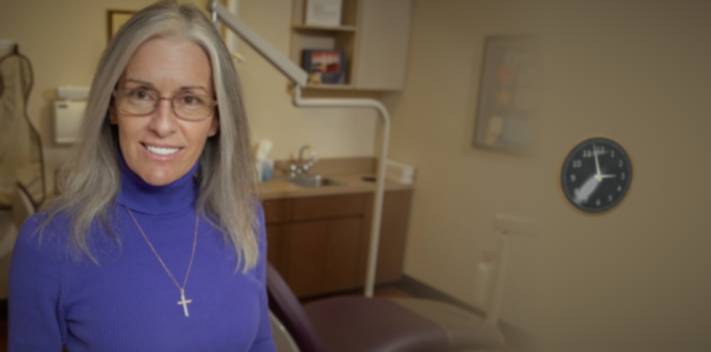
2:58
